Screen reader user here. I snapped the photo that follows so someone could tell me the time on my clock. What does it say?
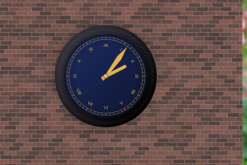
2:06
